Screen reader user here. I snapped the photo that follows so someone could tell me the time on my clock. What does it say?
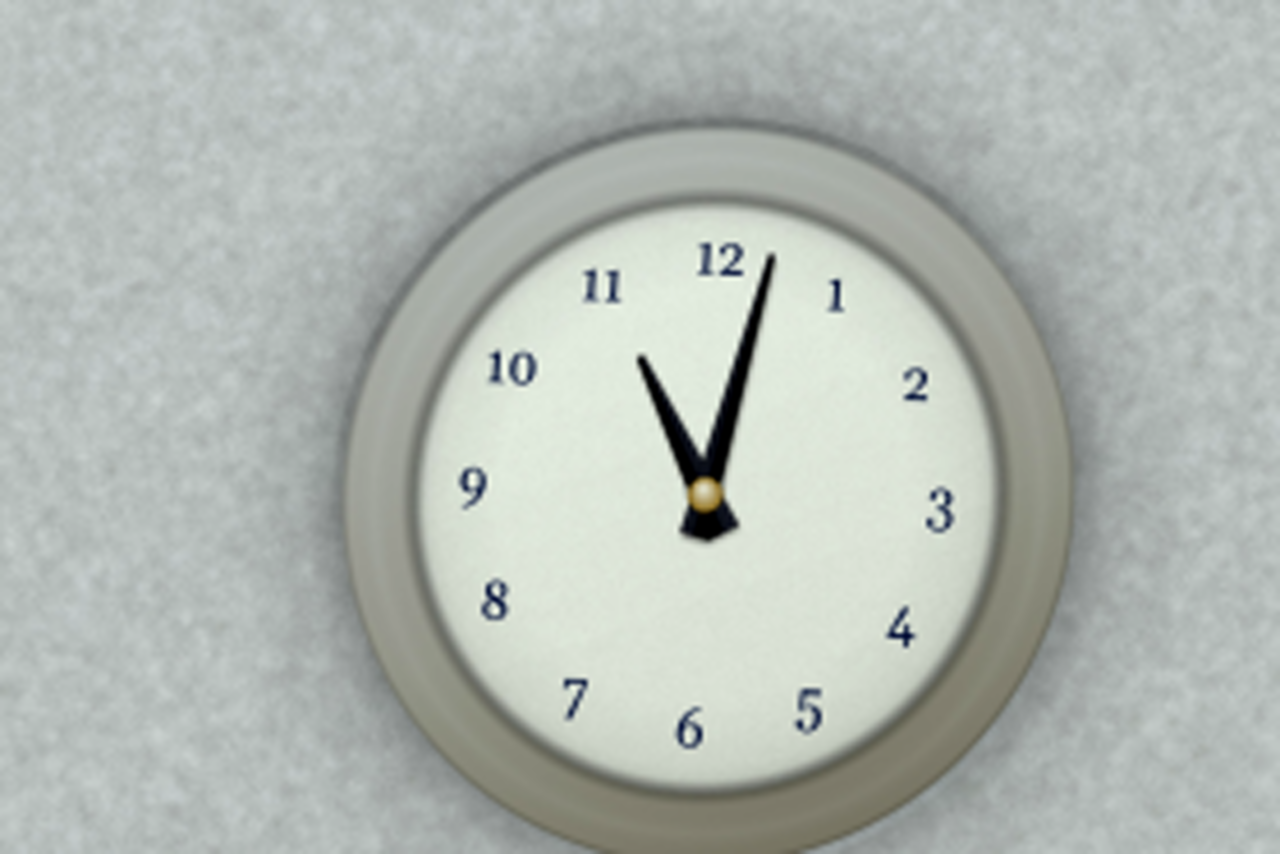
11:02
